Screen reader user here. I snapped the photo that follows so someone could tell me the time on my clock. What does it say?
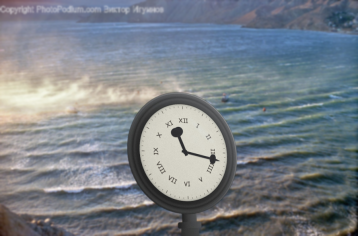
11:17
